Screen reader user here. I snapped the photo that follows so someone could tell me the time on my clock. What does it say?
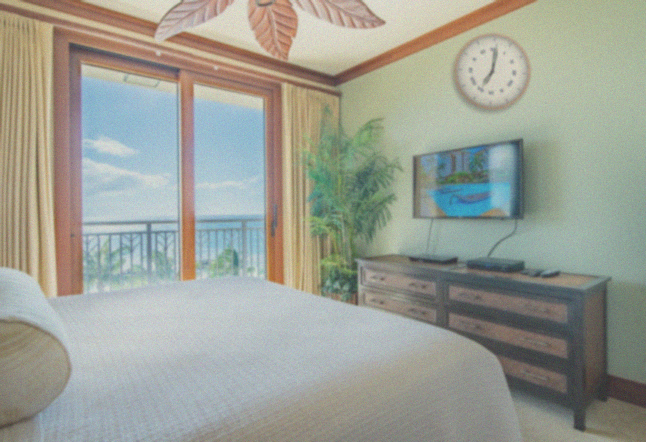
7:01
